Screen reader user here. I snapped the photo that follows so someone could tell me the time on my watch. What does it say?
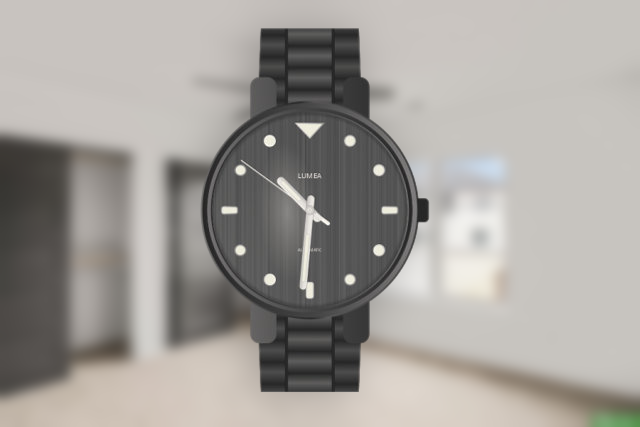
10:30:51
